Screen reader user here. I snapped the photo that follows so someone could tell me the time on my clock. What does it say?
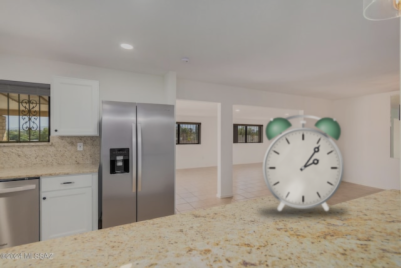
2:06
